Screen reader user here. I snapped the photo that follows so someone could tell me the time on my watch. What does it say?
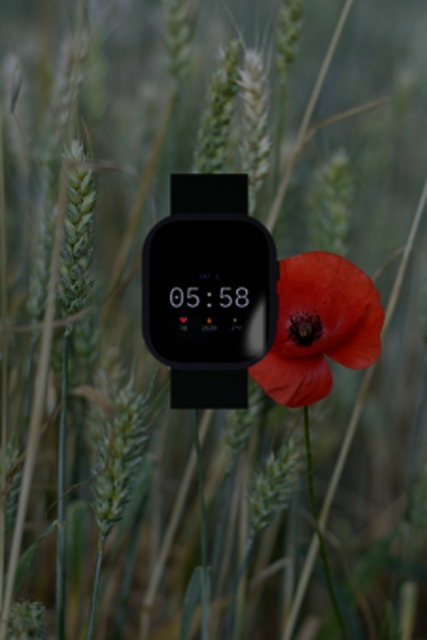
5:58
